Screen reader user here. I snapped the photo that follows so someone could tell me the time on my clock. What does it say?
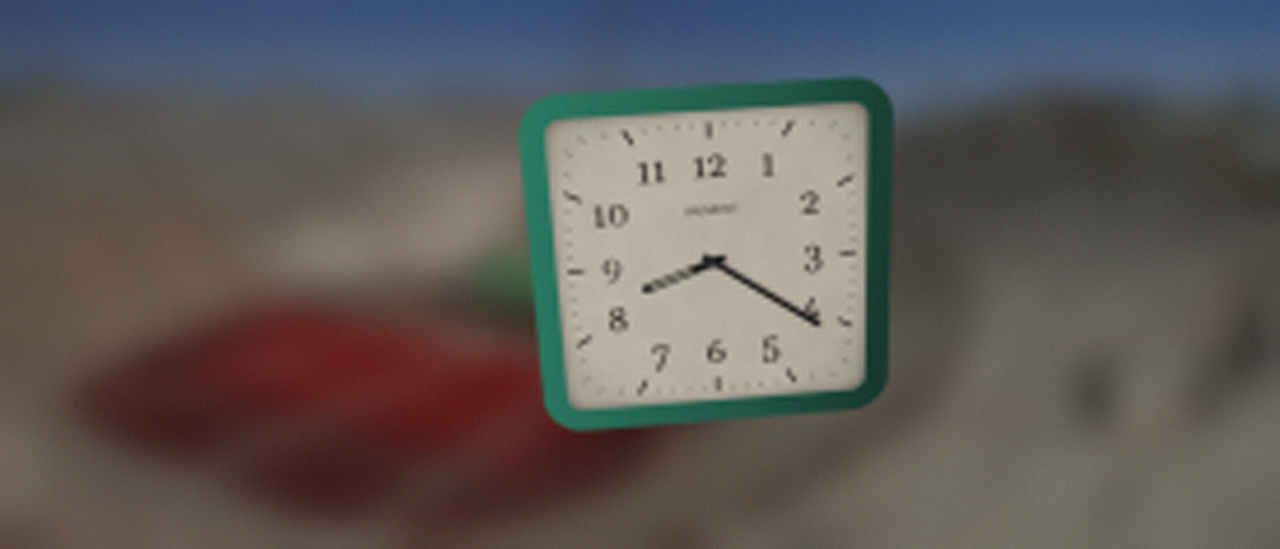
8:21
